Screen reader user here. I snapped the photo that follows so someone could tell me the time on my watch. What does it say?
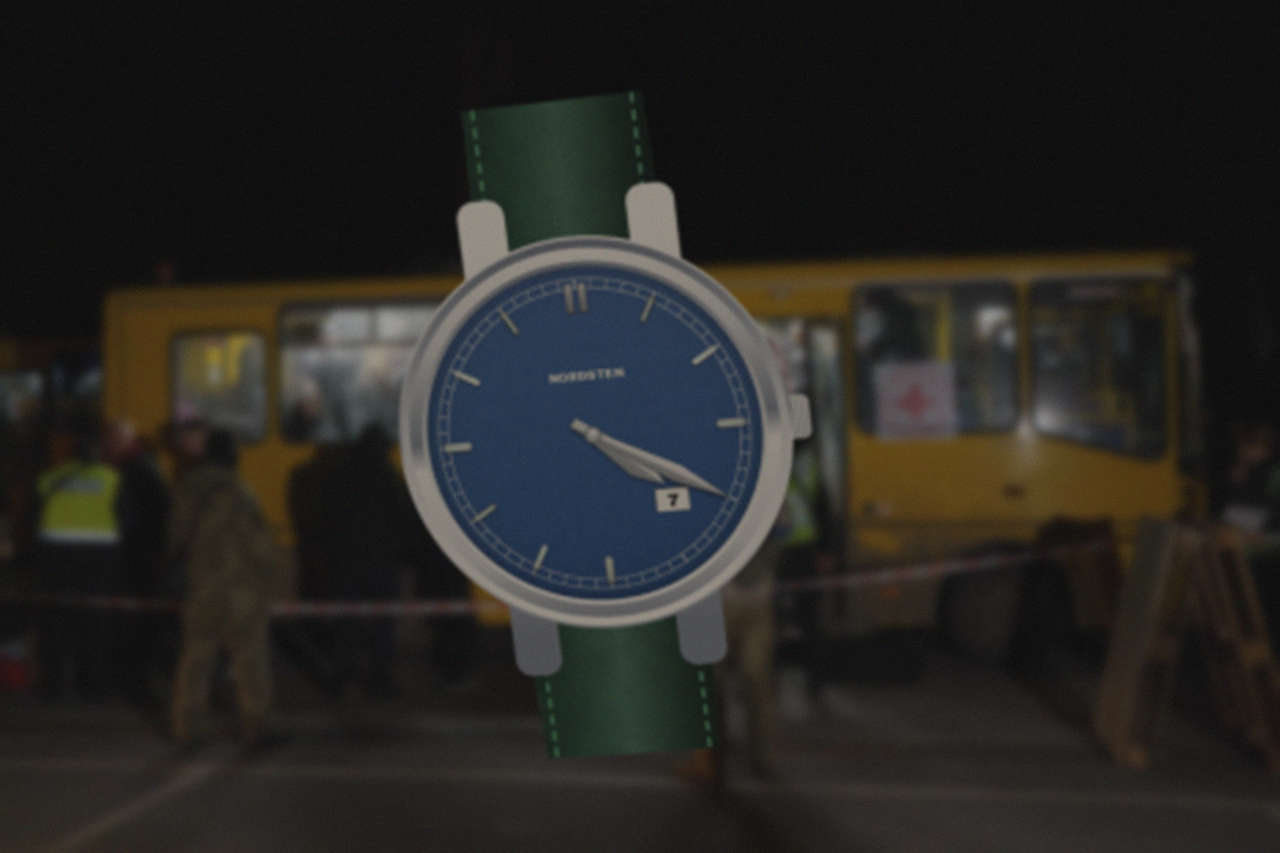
4:20
